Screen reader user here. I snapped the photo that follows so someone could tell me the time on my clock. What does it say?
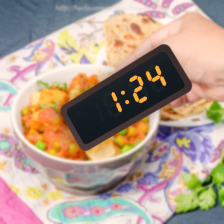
1:24
